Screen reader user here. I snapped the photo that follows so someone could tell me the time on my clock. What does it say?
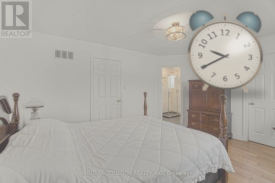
9:40
